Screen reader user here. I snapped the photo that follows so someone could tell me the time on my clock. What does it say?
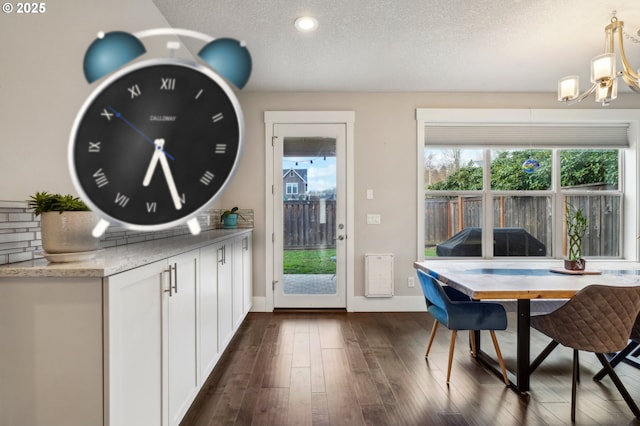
6:25:51
